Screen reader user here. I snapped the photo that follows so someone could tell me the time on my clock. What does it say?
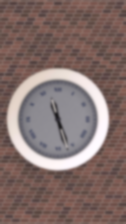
11:27
